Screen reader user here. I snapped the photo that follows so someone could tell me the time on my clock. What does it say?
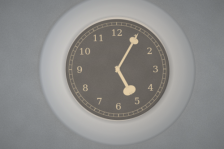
5:05
